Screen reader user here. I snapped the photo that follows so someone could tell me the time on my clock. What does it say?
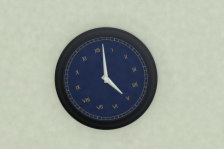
5:02
